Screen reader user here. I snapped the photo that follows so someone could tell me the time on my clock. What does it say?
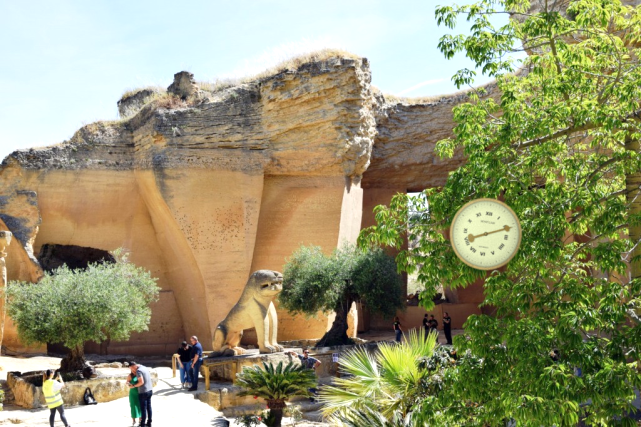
8:11
